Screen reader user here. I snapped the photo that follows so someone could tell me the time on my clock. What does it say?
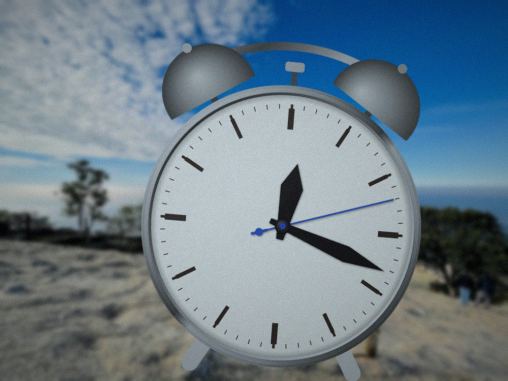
12:18:12
